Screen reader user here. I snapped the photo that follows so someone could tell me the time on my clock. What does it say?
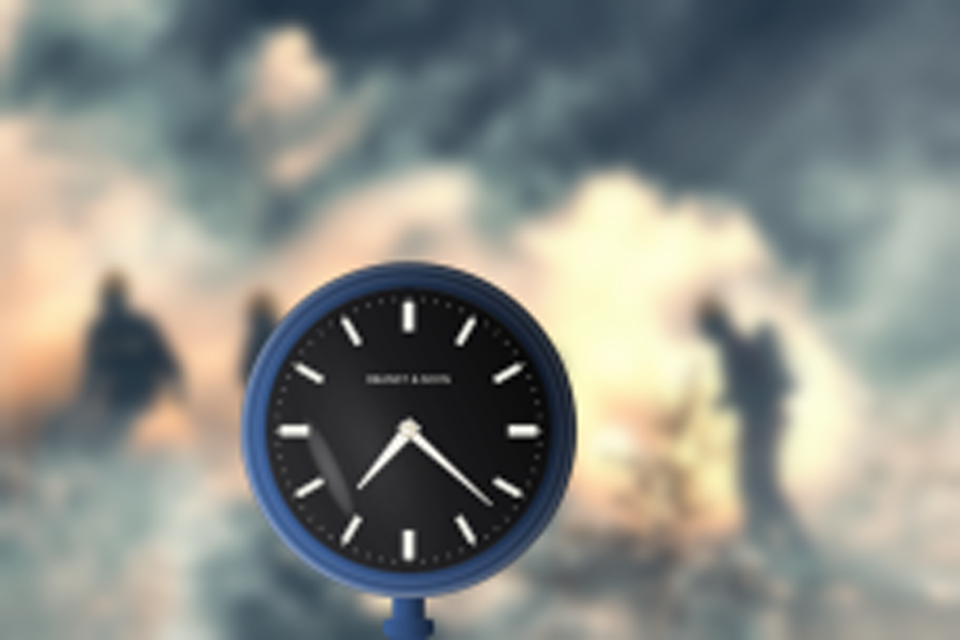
7:22
